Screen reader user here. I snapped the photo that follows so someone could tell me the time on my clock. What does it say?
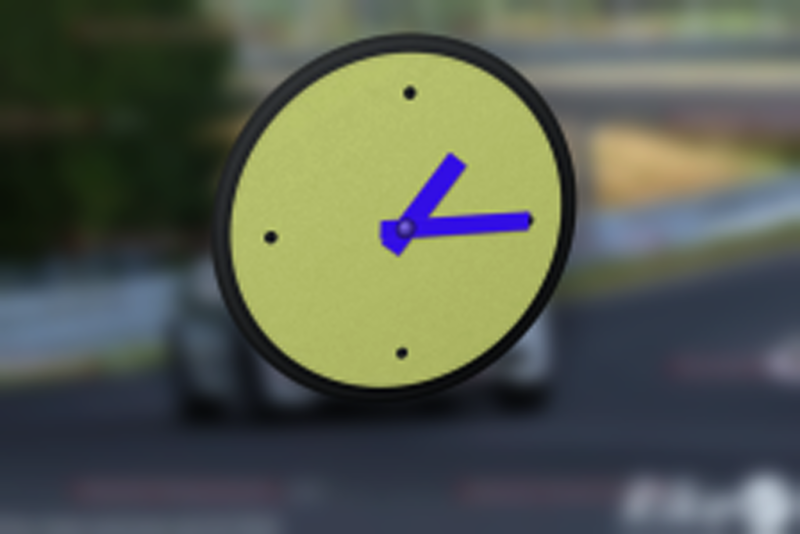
1:15
